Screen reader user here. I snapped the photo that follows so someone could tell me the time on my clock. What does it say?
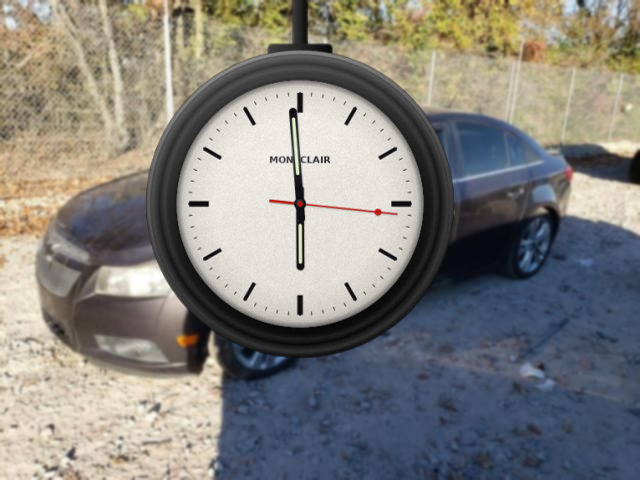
5:59:16
